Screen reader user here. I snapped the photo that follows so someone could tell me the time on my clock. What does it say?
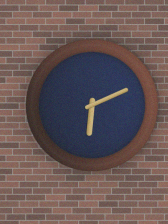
6:11
